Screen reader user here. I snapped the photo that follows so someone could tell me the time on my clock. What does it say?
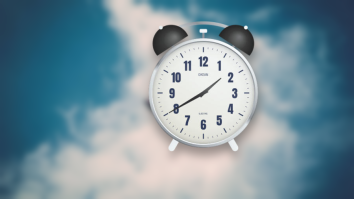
1:40
